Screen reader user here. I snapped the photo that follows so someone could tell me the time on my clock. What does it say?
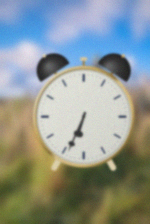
6:34
